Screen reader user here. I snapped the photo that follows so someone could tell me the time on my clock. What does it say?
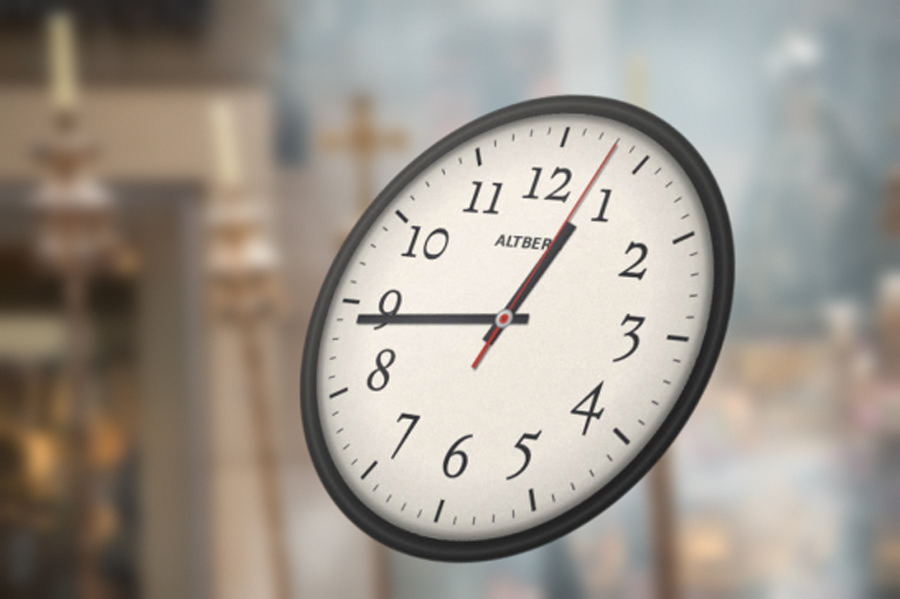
12:44:03
